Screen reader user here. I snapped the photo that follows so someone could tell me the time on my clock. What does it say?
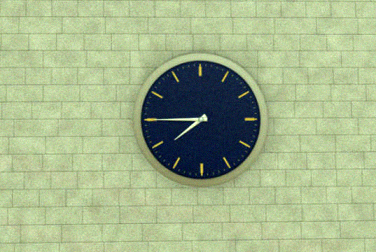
7:45
